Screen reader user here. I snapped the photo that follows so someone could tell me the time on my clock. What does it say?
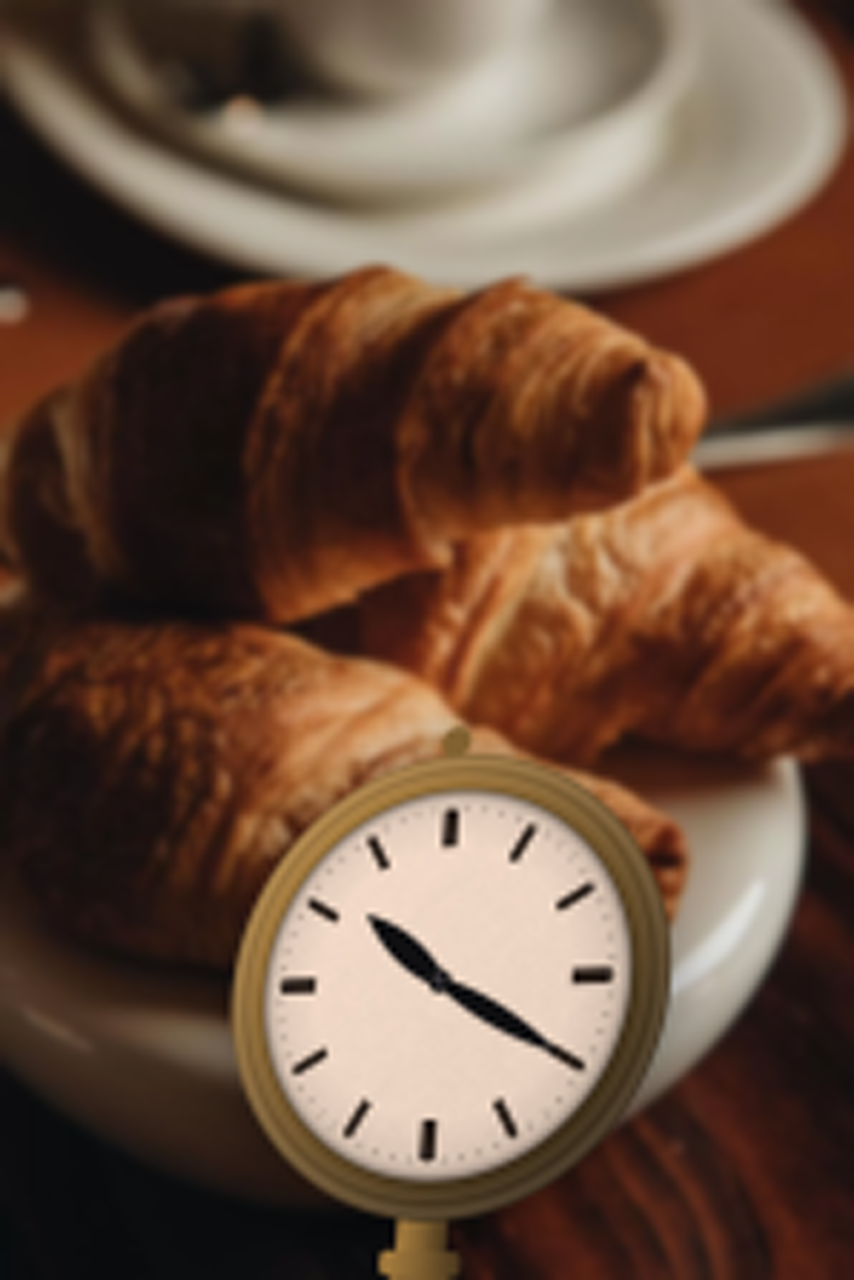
10:20
